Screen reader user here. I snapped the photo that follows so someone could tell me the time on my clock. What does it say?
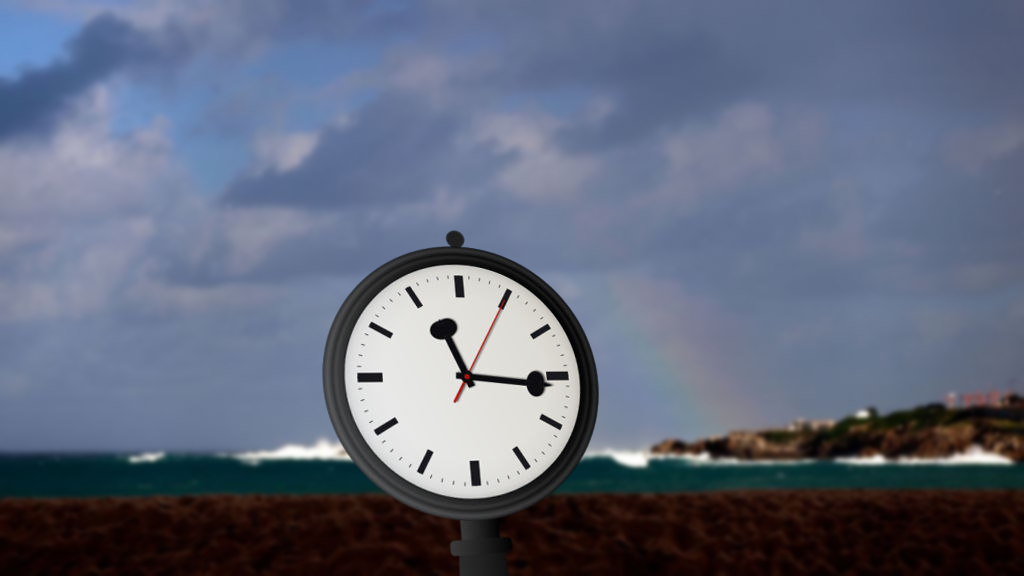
11:16:05
